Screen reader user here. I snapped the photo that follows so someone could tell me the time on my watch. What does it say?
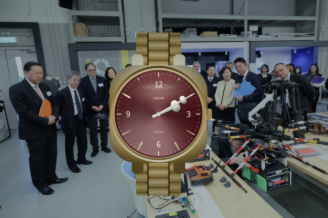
2:10
